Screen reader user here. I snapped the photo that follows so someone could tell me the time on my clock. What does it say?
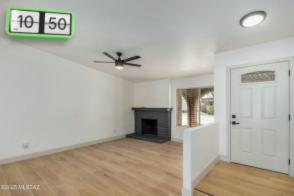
10:50
